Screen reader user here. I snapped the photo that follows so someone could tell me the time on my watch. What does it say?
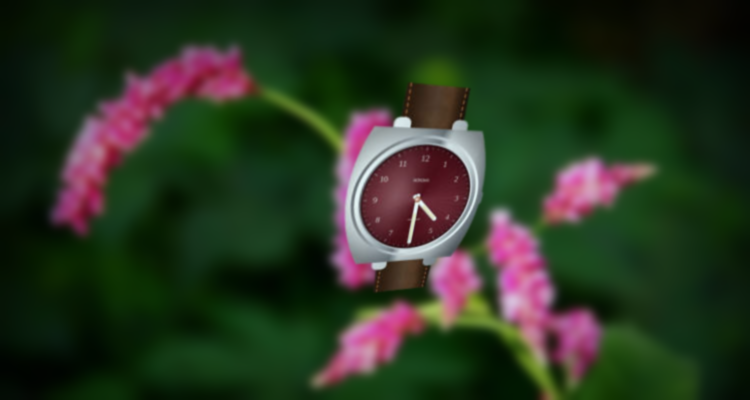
4:30
